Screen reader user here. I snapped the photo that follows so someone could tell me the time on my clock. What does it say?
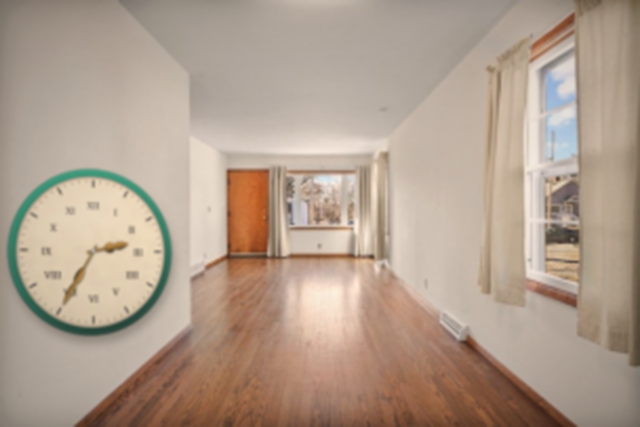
2:35
